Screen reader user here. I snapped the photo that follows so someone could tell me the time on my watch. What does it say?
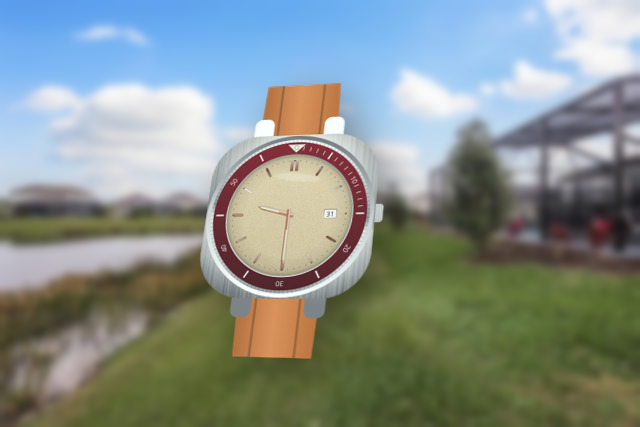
9:30
